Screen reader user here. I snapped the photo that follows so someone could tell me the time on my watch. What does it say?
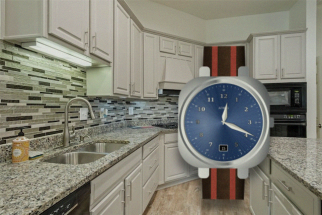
12:19
